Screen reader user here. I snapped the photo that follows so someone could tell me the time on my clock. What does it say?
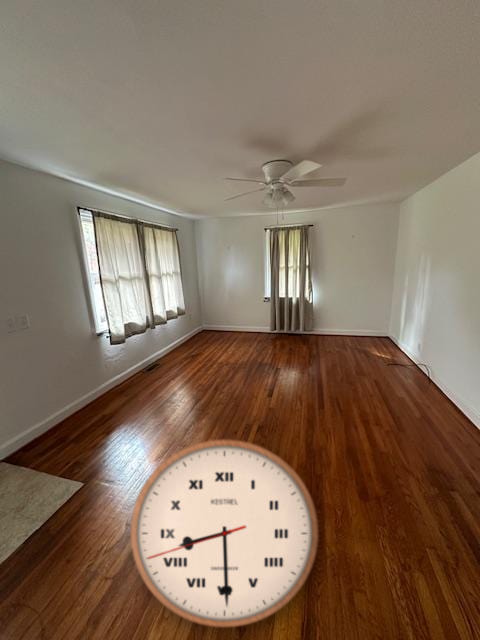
8:29:42
